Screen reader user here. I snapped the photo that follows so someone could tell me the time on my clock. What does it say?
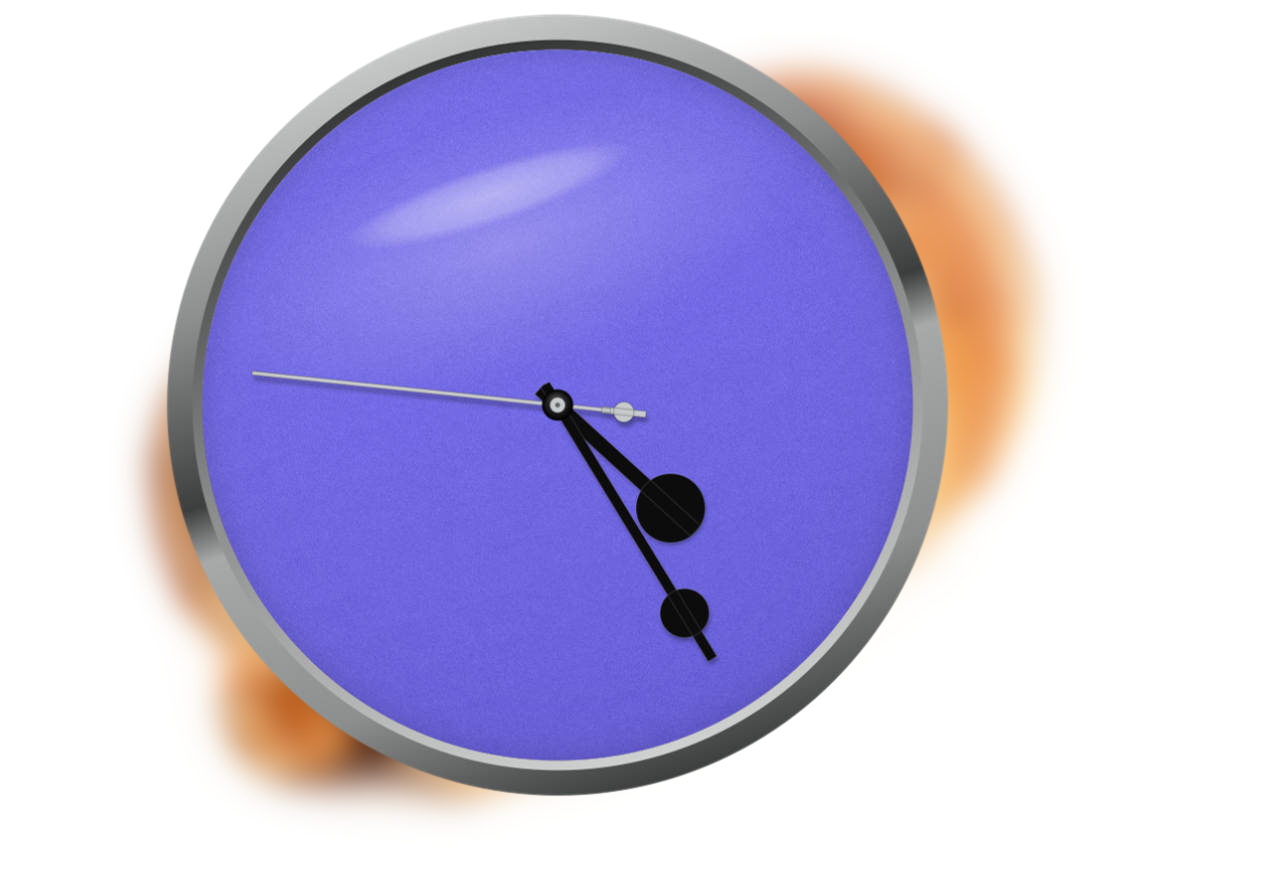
4:24:46
